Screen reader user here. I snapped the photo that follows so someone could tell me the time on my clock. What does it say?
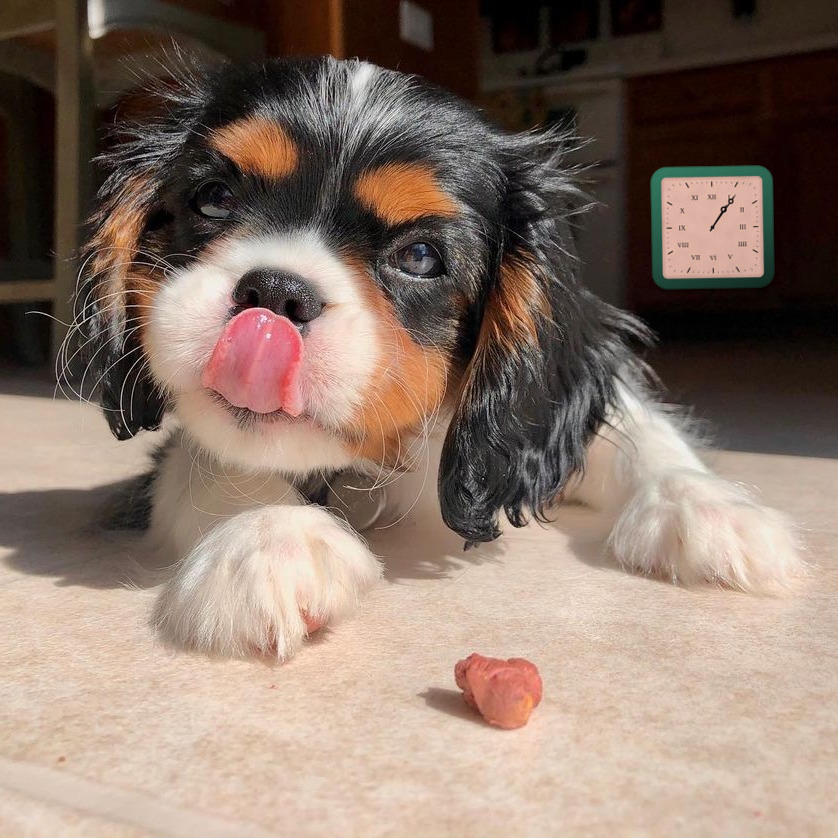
1:06
